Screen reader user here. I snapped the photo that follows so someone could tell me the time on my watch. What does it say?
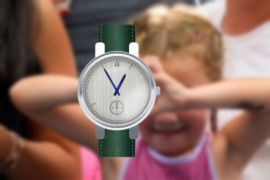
12:55
